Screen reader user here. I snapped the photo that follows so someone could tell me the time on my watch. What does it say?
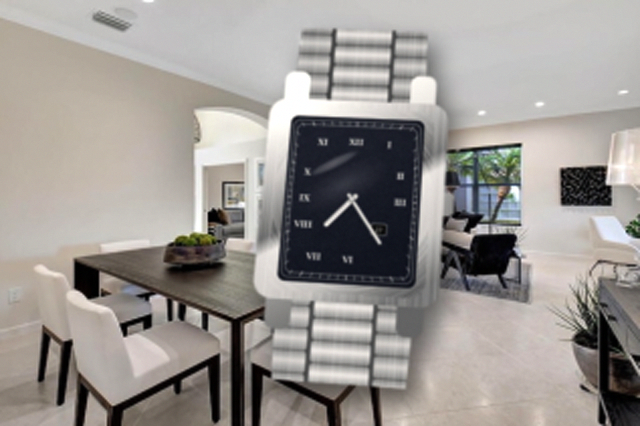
7:24
